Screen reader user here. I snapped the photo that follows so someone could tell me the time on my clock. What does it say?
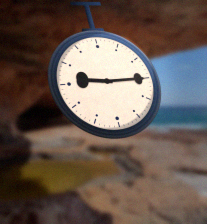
9:15
